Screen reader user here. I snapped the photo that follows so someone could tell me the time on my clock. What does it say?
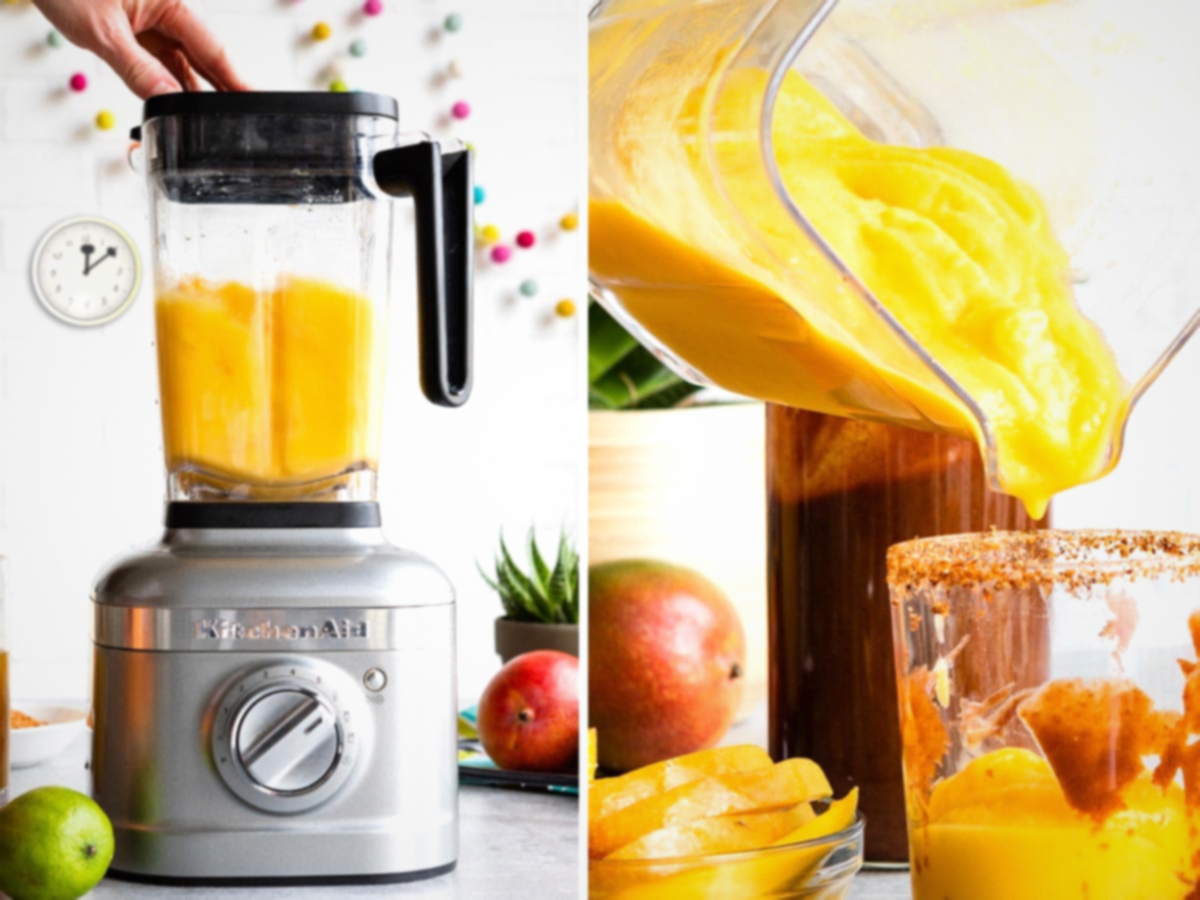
12:09
